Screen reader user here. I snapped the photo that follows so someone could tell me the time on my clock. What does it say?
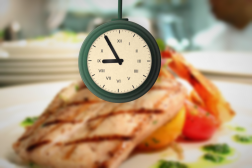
8:55
